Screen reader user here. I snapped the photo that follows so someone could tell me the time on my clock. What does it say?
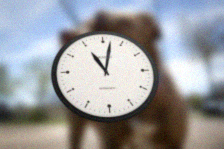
11:02
